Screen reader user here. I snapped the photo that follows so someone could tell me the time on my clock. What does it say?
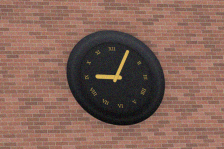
9:05
